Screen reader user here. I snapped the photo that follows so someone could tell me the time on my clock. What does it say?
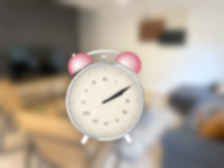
2:10
